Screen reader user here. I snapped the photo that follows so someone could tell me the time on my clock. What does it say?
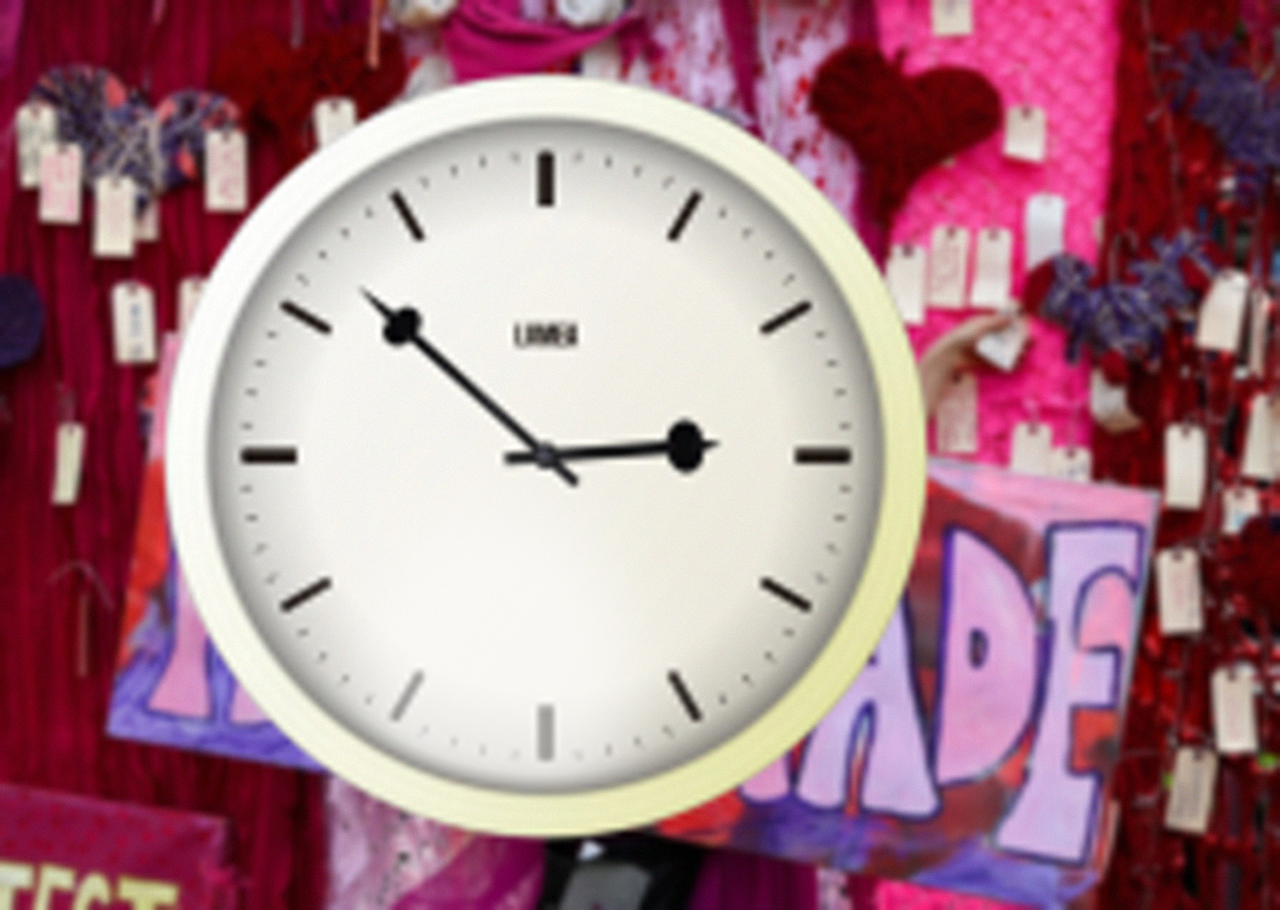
2:52
